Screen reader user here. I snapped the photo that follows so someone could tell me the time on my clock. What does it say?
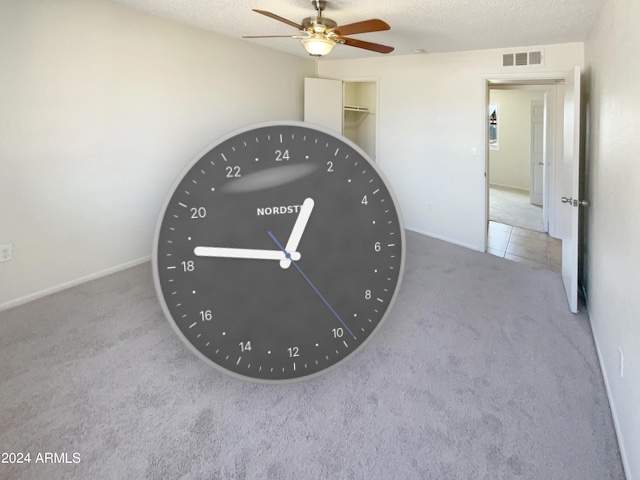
1:46:24
